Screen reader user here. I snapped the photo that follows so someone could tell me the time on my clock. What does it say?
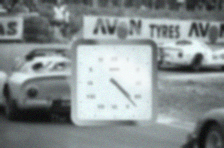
4:23
